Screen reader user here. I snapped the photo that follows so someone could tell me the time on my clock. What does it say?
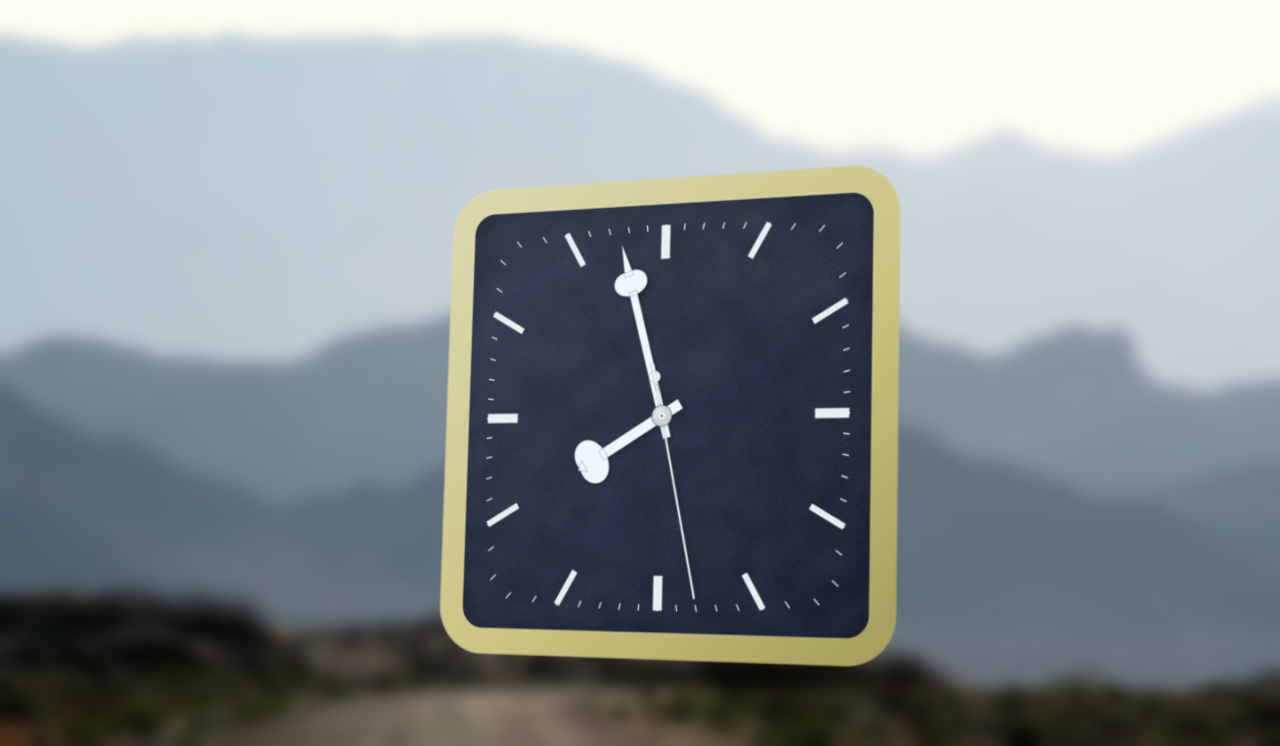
7:57:28
